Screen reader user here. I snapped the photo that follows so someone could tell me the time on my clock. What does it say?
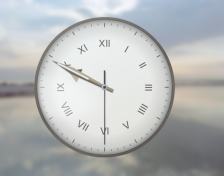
9:49:30
